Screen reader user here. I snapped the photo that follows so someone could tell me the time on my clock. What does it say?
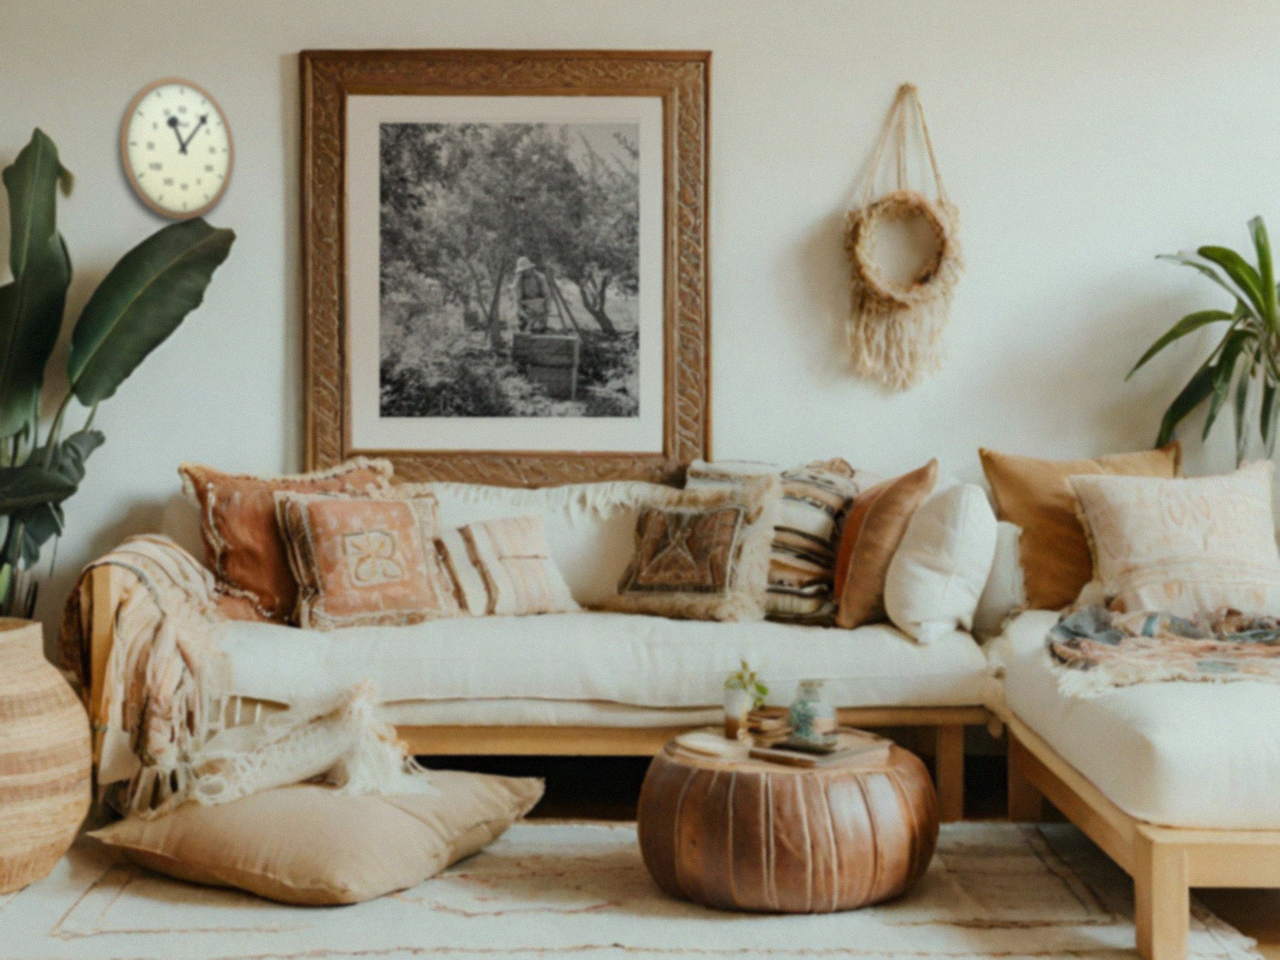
11:07
